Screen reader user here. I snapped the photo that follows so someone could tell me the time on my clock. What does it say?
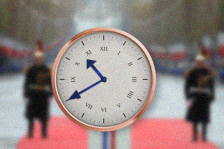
10:40
